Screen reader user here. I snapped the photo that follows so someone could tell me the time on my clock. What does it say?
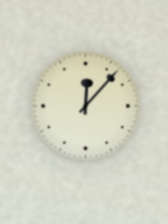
12:07
